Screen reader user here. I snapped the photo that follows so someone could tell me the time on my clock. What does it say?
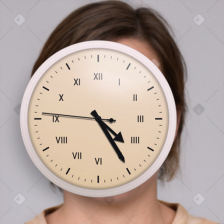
4:24:46
